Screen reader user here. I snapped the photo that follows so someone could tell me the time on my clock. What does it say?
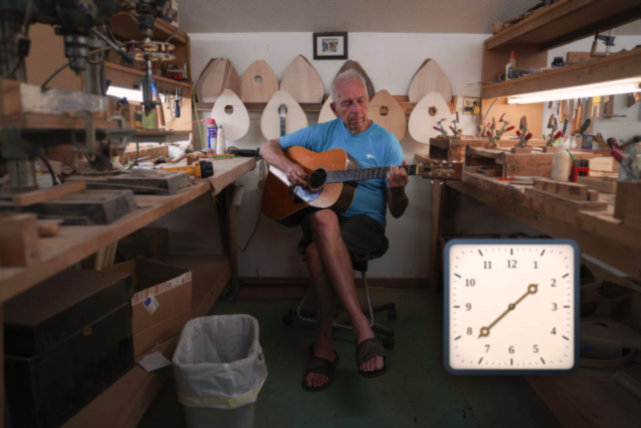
1:38
